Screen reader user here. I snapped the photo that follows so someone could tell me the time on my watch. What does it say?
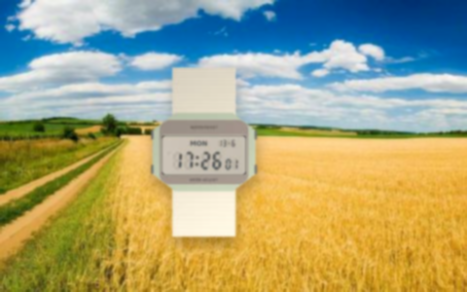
17:26:01
